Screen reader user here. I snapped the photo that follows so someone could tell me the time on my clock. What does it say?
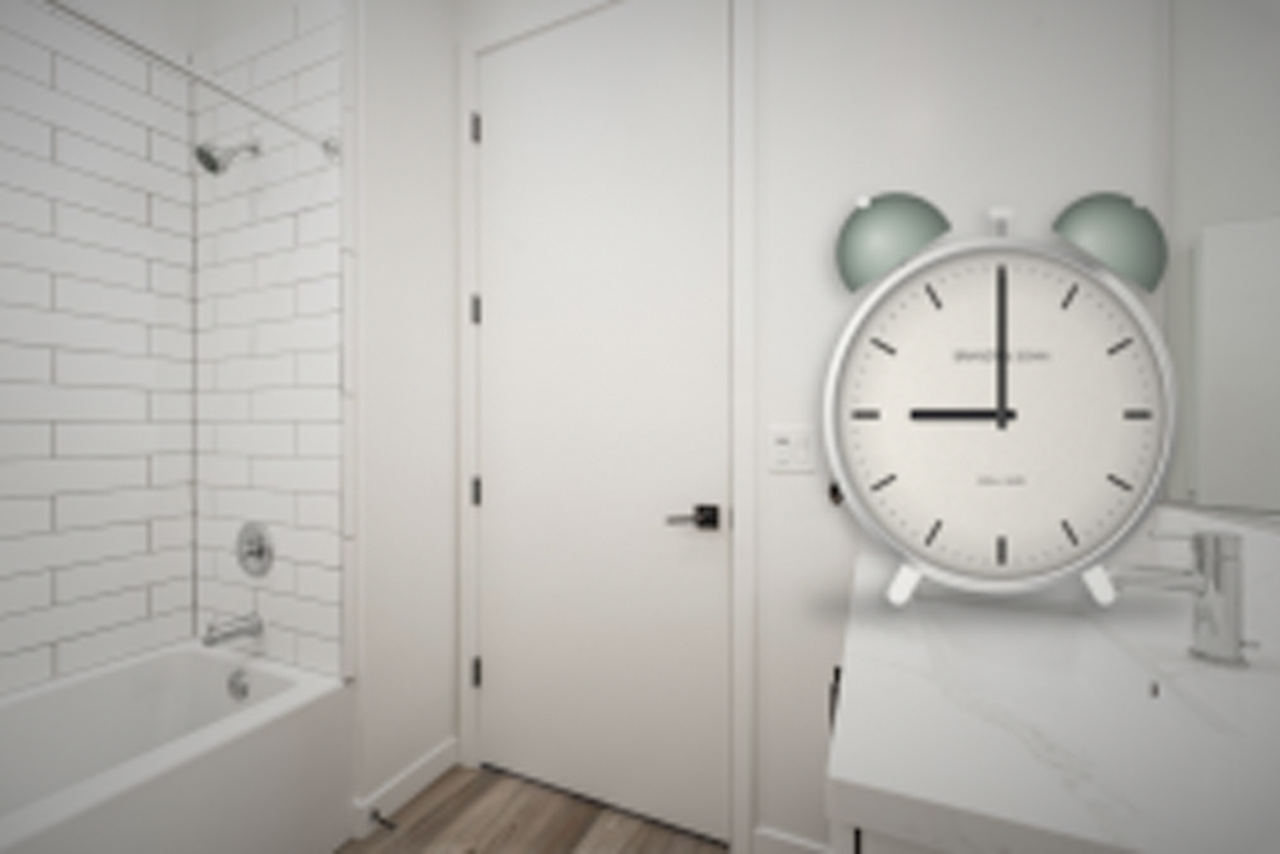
9:00
